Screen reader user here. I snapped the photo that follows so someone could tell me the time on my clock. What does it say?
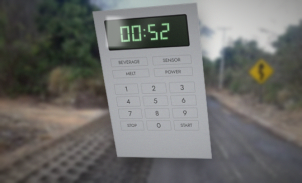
0:52
